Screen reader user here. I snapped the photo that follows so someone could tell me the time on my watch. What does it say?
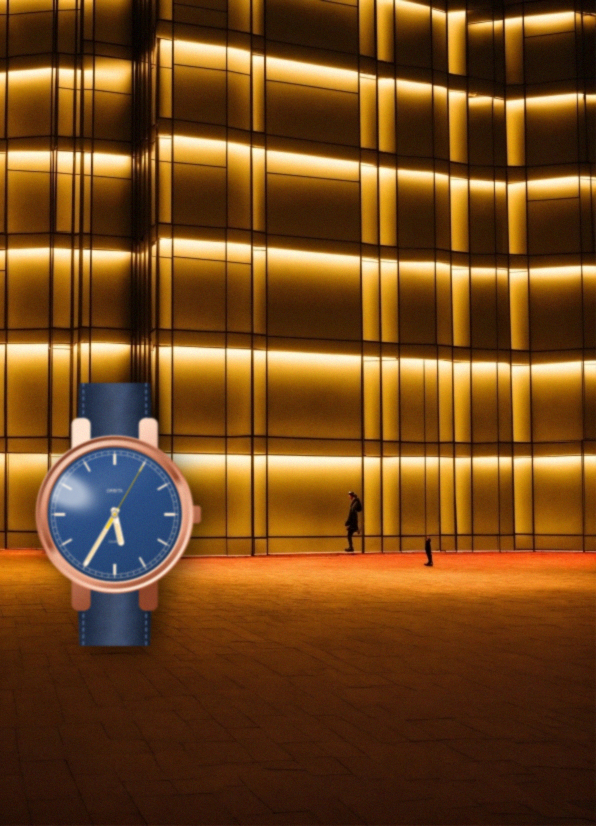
5:35:05
